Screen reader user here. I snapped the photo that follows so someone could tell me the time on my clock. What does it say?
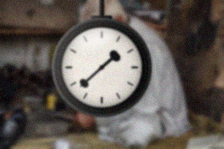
1:38
